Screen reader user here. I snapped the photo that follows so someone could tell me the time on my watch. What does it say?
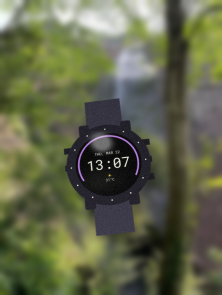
13:07
